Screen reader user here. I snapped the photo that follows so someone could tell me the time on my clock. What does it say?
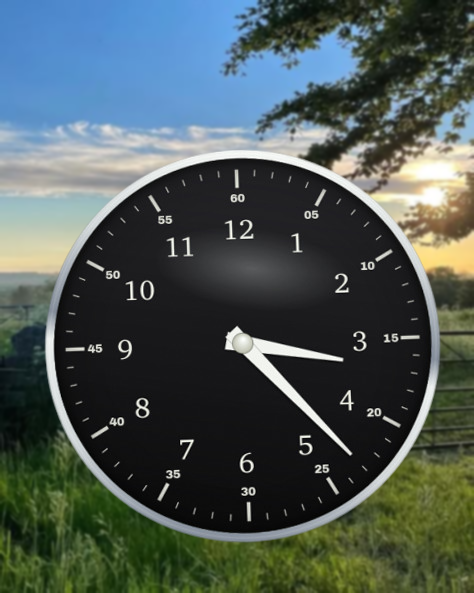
3:23
